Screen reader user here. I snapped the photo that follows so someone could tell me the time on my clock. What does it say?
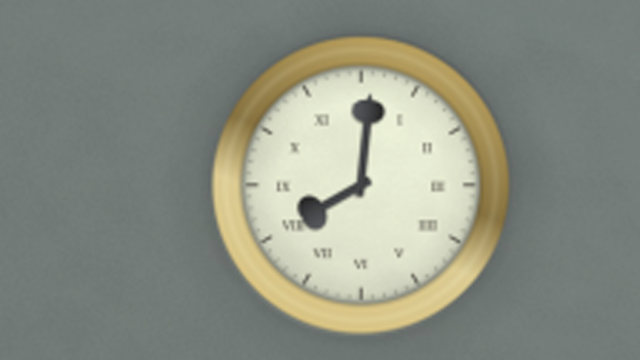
8:01
